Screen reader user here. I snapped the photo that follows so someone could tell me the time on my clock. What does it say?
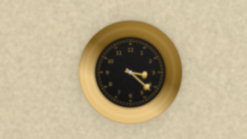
3:22
